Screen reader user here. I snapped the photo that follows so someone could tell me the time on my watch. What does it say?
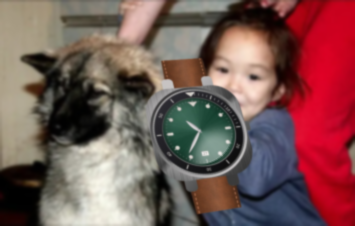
10:36
